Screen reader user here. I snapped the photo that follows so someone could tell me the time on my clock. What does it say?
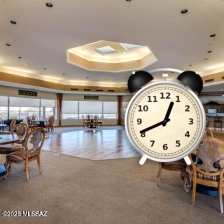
12:41
